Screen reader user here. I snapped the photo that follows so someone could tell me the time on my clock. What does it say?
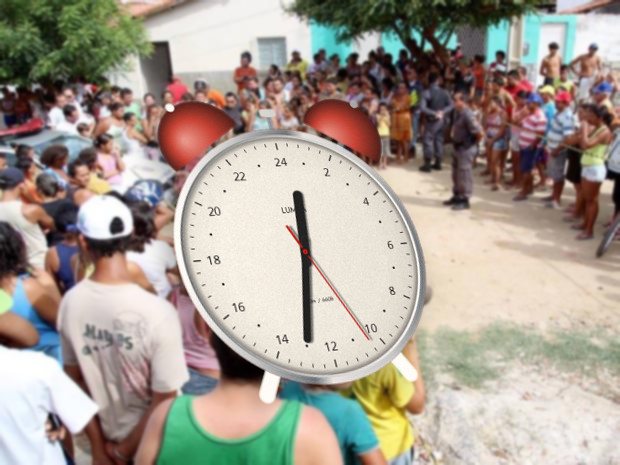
0:32:26
